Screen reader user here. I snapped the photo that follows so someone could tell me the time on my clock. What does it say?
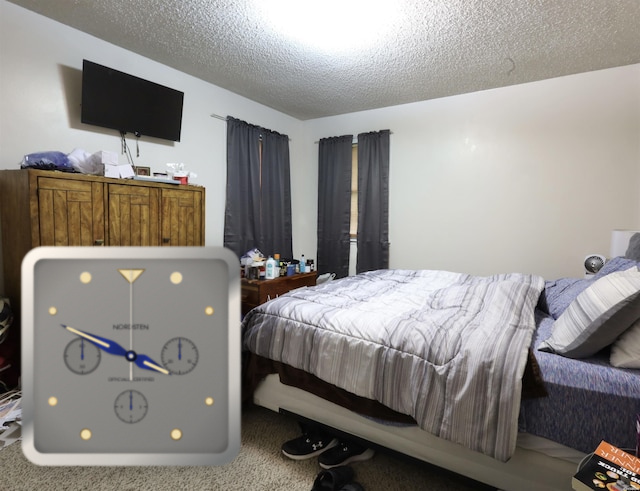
3:49
